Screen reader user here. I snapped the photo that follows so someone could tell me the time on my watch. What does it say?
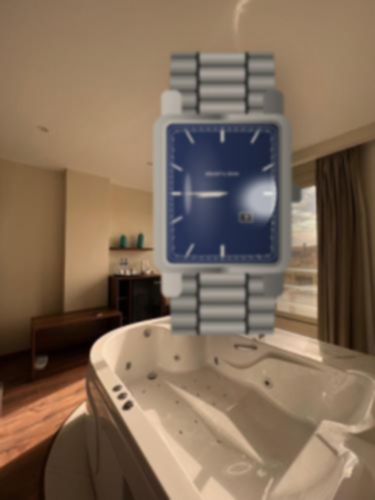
8:45
